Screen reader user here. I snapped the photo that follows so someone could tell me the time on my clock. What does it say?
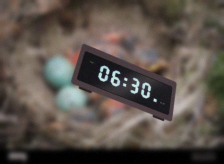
6:30
